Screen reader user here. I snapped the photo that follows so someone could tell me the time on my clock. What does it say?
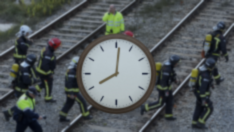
8:01
